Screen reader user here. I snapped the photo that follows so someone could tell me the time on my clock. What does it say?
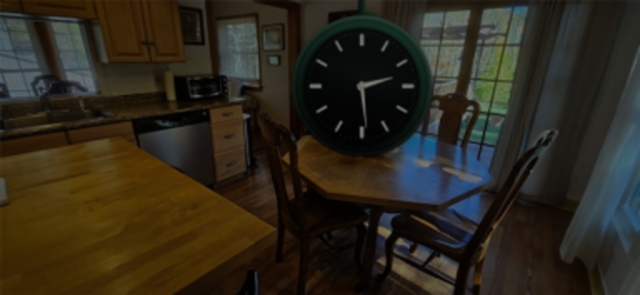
2:29
